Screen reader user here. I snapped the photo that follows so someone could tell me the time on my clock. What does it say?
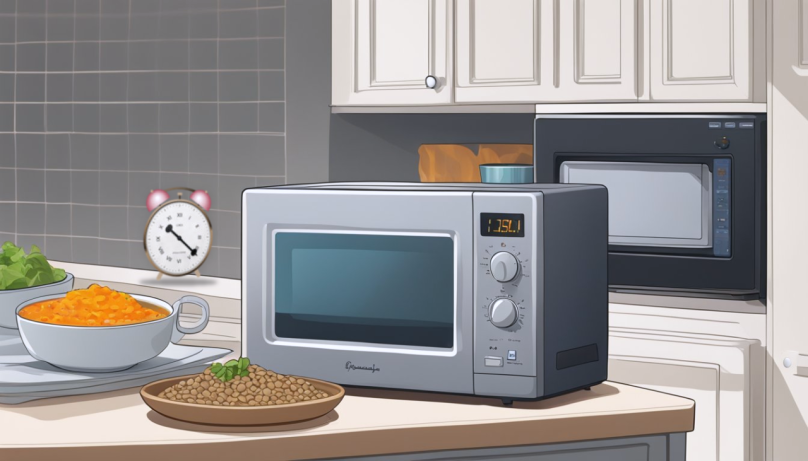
10:22
